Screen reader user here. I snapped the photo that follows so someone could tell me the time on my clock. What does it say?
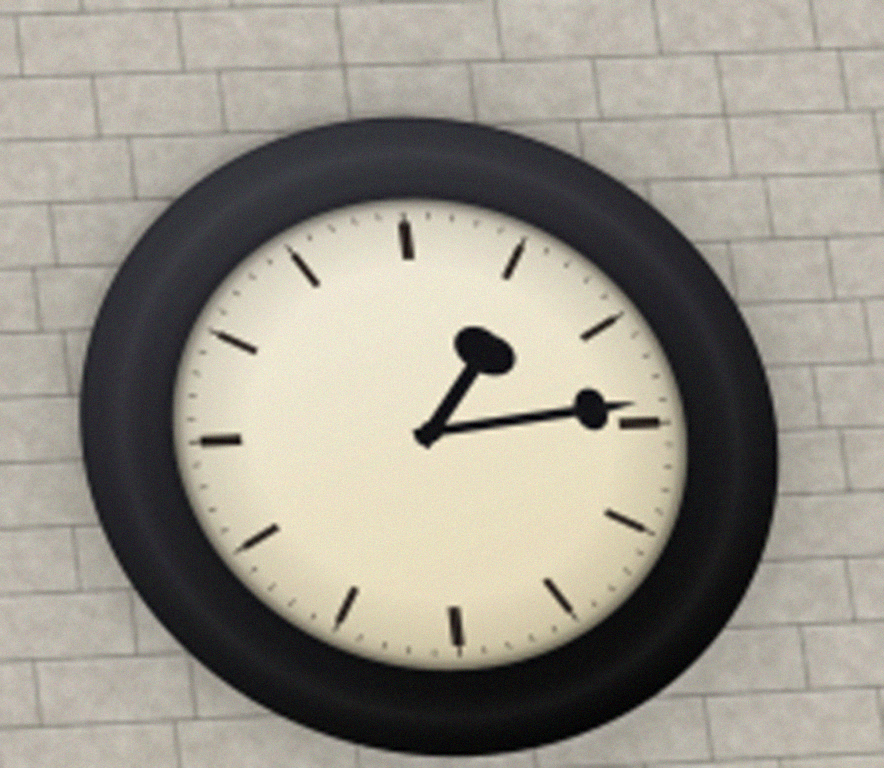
1:14
